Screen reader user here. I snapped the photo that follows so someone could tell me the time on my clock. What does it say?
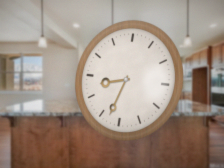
8:33
